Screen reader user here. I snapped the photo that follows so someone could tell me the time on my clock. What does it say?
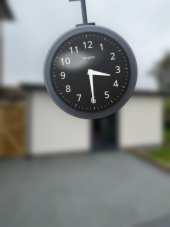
3:30
